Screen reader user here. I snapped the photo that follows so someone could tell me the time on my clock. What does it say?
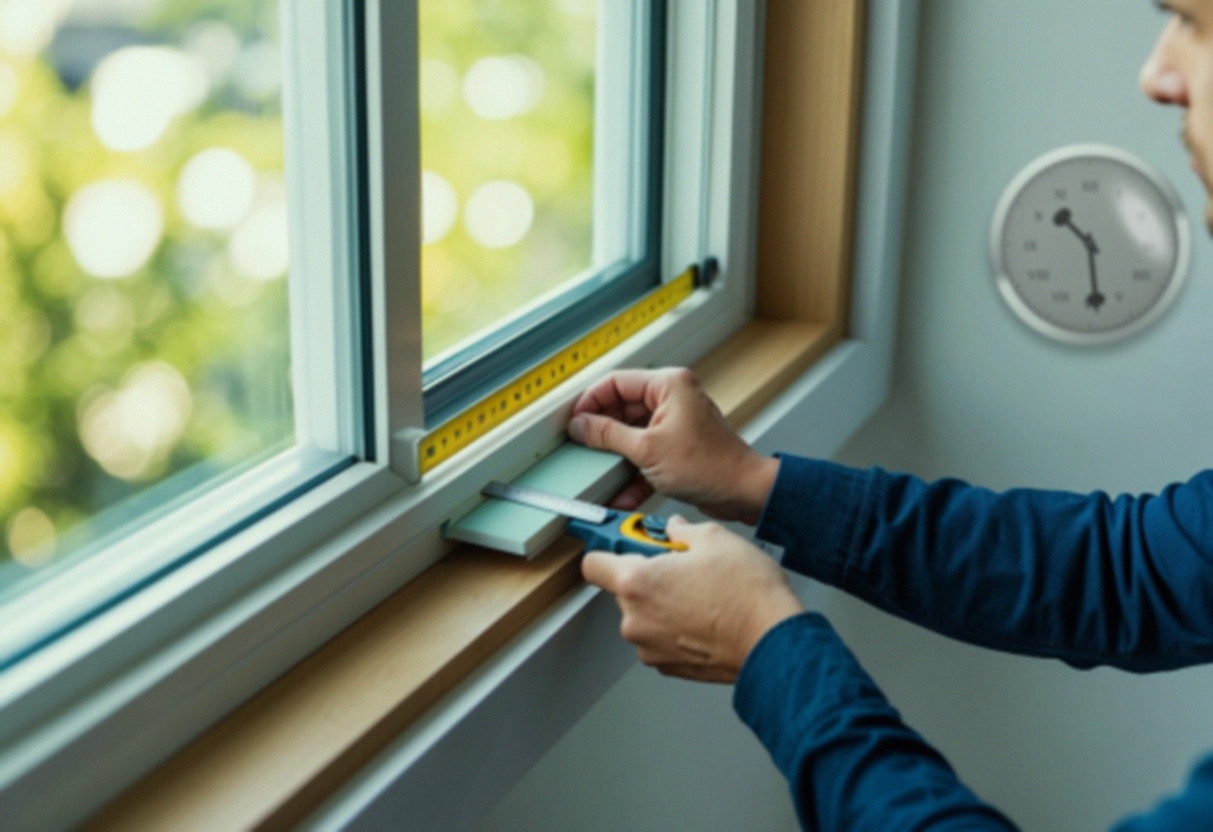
10:29
